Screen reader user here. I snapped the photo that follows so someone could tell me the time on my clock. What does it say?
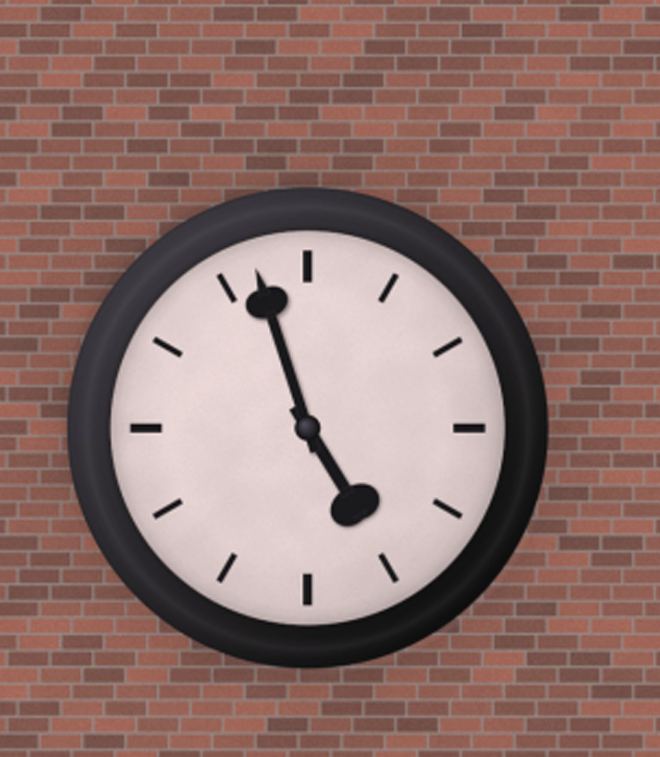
4:57
